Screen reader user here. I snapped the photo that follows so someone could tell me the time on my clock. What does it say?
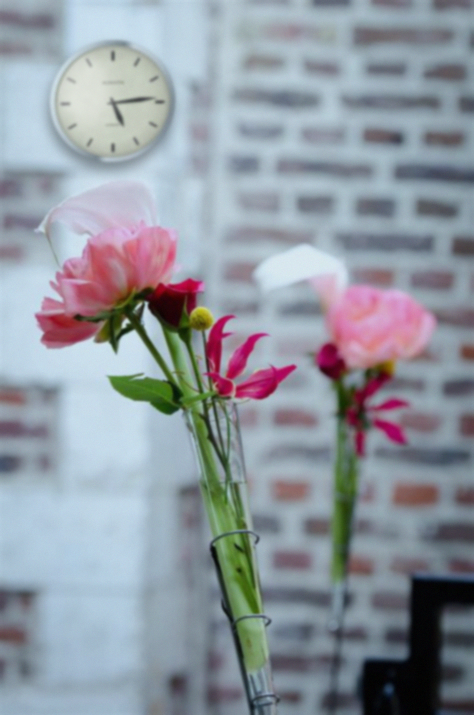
5:14
